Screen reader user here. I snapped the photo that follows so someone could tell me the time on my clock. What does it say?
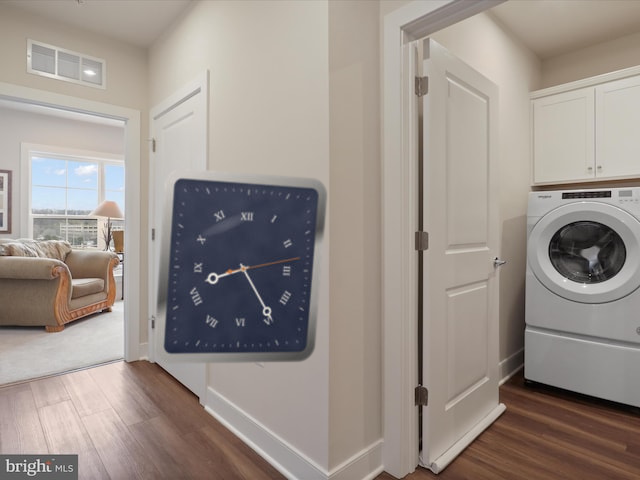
8:24:13
